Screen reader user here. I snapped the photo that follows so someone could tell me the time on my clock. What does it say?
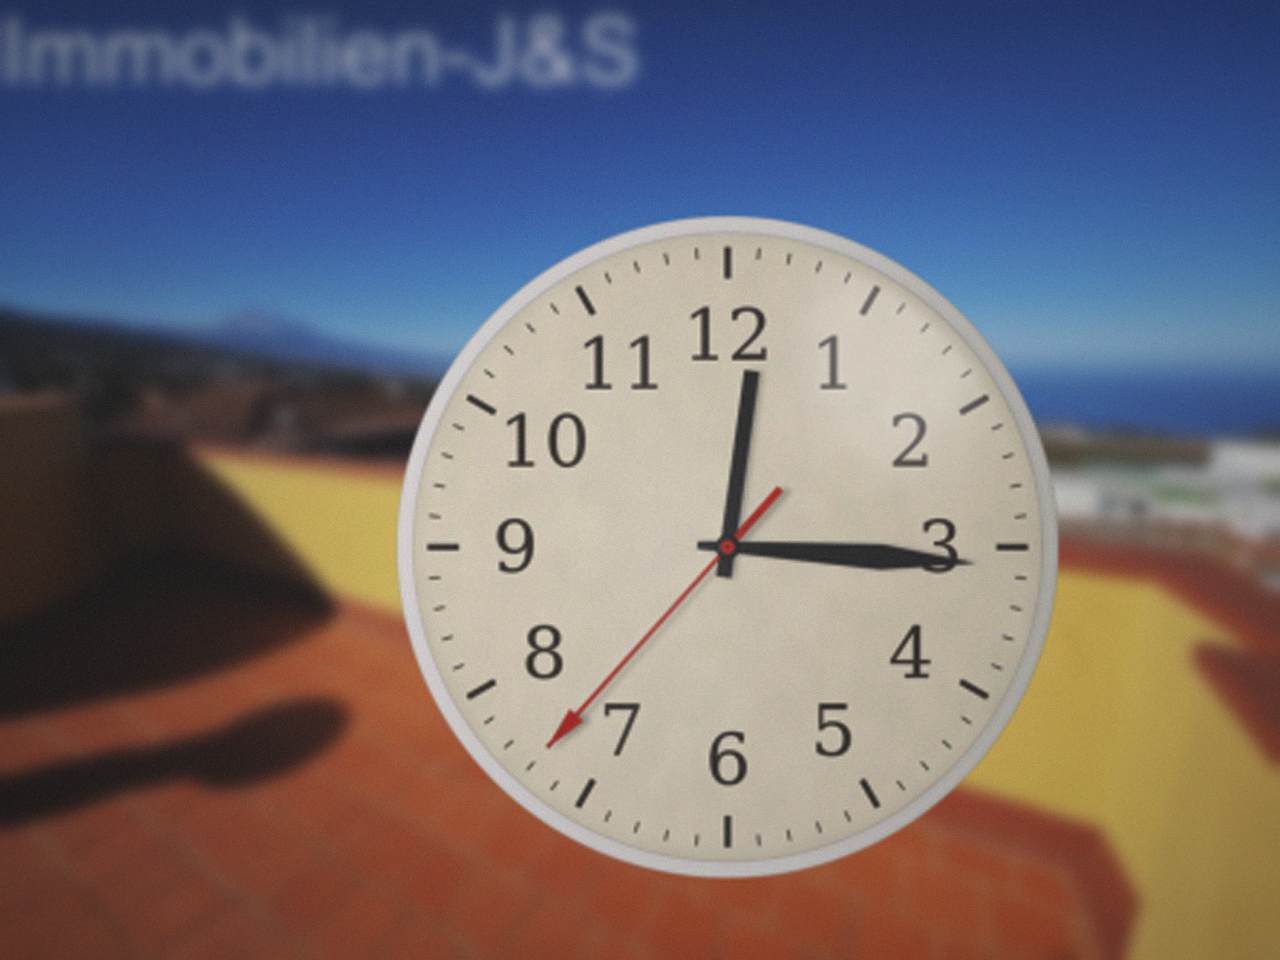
12:15:37
